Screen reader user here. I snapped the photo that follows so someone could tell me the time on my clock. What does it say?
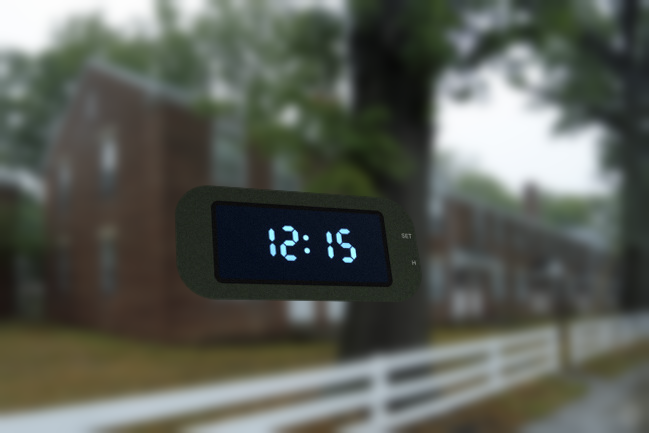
12:15
